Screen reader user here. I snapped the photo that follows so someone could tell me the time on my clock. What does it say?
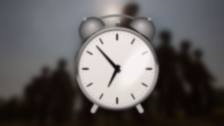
6:53
